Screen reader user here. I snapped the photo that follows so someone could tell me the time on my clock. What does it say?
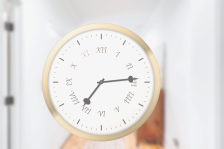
7:14
